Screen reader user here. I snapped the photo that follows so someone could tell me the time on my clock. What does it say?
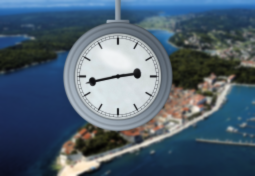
2:43
